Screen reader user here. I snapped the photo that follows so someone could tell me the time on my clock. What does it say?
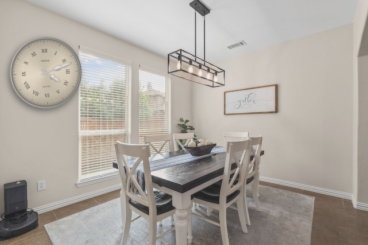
4:12
